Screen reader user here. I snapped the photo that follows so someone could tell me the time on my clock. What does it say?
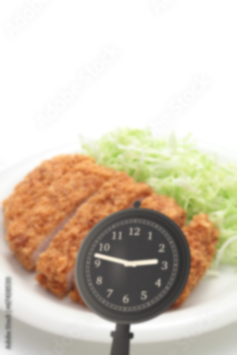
2:47
